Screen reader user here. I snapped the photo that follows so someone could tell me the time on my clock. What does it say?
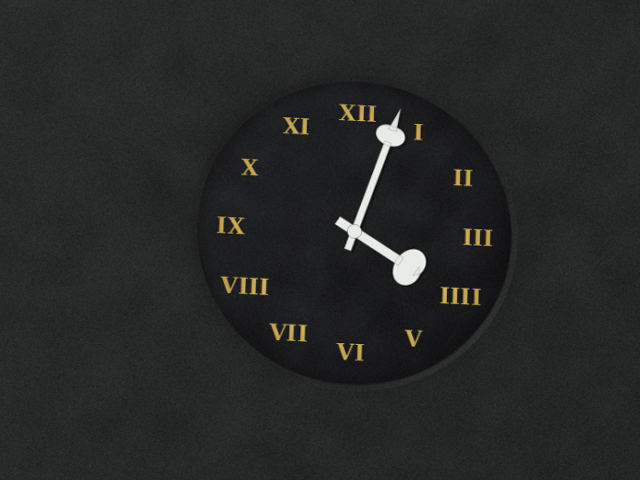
4:03
